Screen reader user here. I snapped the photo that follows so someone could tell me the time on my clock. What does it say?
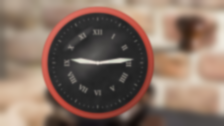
9:14
